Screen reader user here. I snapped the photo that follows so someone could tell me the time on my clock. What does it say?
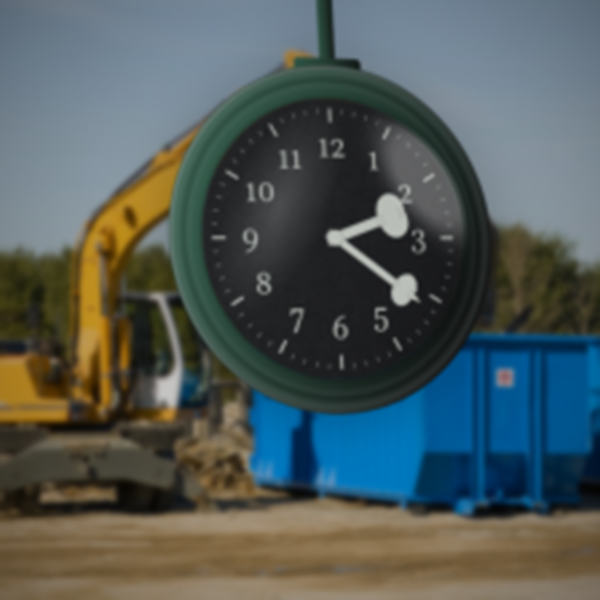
2:21
